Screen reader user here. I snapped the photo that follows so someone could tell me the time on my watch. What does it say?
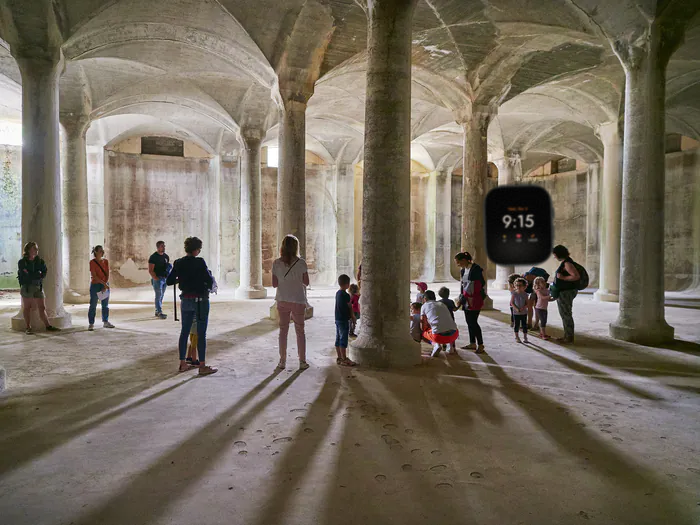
9:15
